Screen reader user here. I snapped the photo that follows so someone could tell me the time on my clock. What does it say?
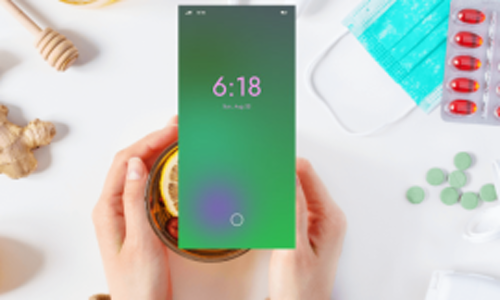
6:18
